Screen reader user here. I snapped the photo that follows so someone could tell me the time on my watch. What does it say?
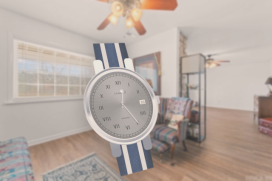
12:25
